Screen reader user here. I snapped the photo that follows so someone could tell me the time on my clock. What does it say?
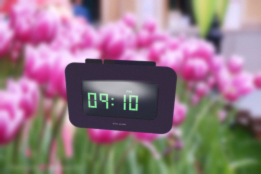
9:10
